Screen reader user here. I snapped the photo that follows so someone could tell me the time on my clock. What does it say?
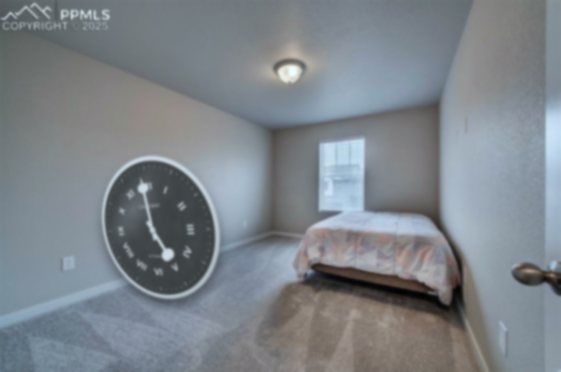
4:59
